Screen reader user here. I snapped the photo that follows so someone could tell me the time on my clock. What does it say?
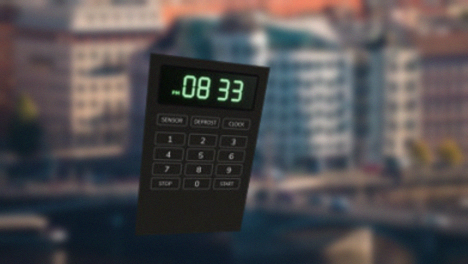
8:33
